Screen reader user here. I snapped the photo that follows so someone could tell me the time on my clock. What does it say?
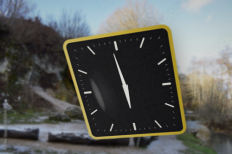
5:59
